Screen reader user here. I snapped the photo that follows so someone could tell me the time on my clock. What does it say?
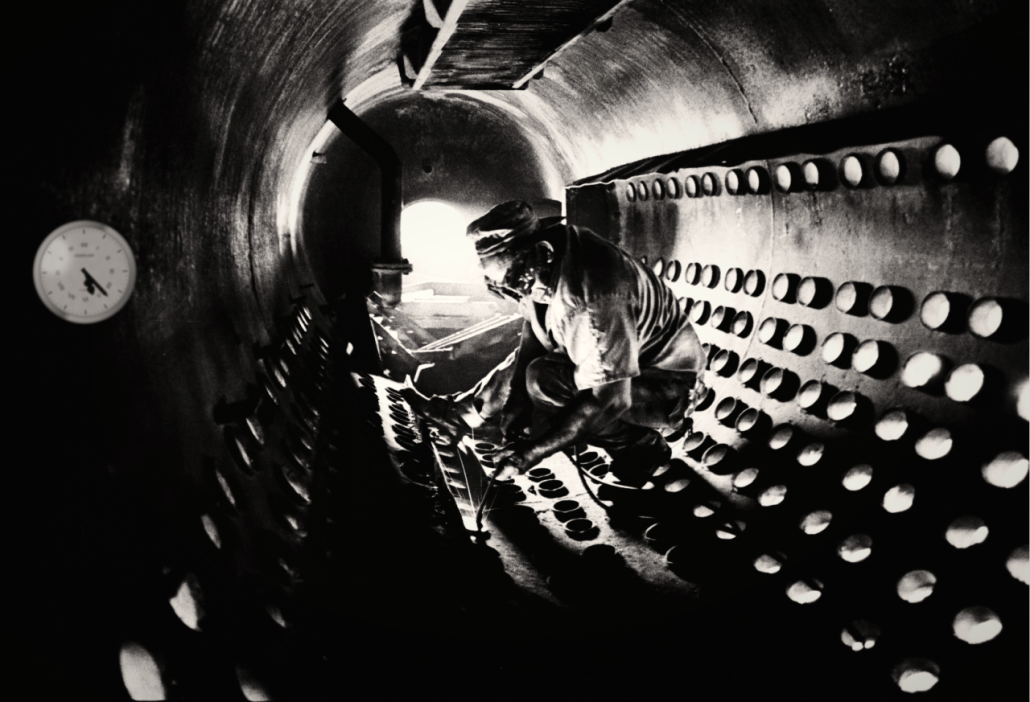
5:23
